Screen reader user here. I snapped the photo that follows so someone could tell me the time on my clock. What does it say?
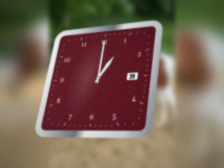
1:00
